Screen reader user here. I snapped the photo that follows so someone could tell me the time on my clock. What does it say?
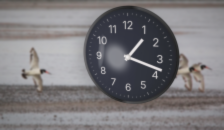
1:18
